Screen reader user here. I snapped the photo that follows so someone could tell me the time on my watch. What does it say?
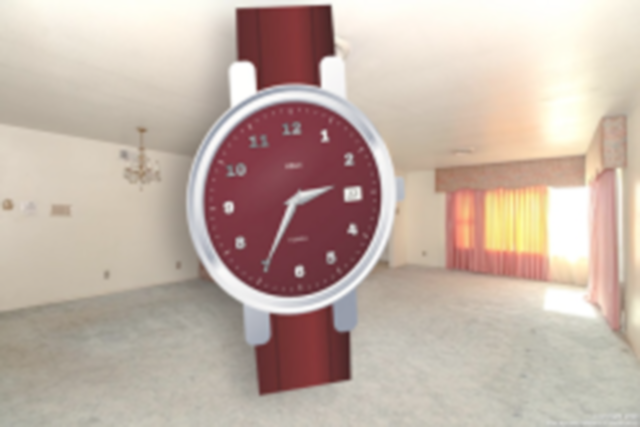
2:35
